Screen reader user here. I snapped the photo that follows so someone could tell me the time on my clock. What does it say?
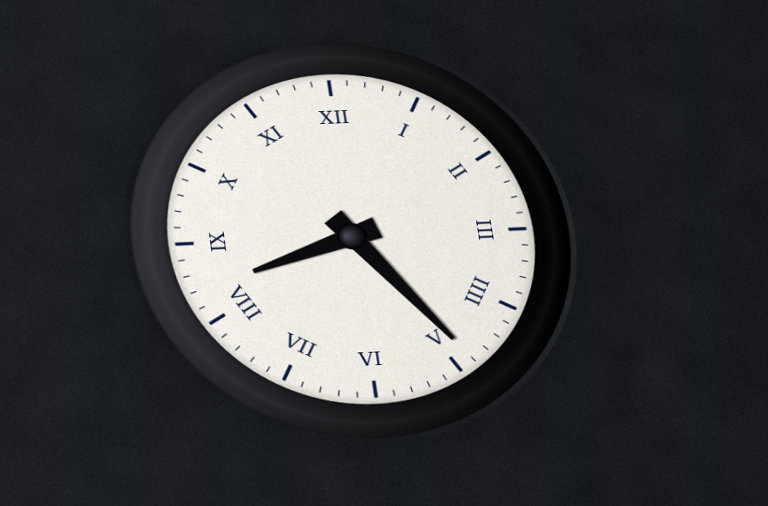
8:24
